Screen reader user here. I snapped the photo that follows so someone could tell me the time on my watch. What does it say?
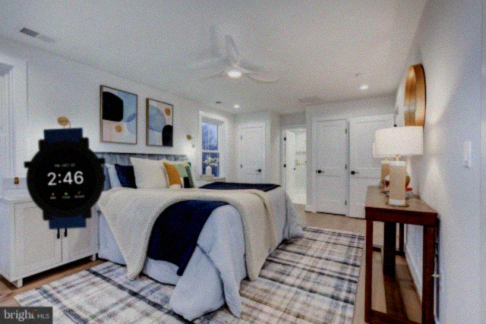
2:46
